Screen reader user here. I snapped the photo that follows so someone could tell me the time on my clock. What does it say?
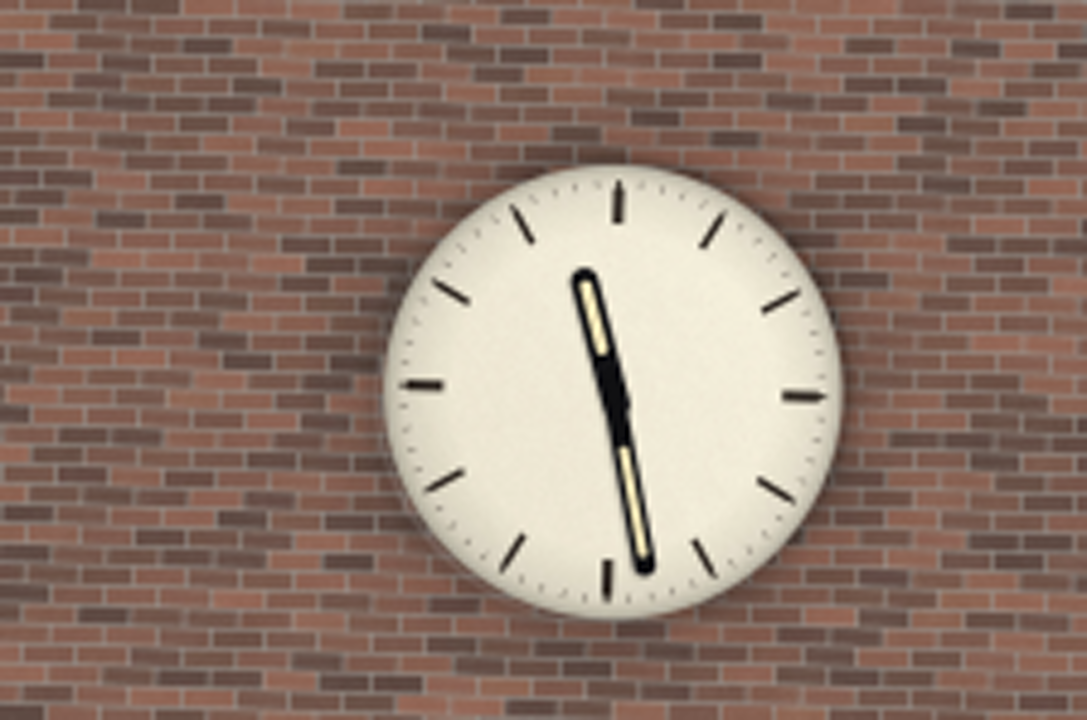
11:28
